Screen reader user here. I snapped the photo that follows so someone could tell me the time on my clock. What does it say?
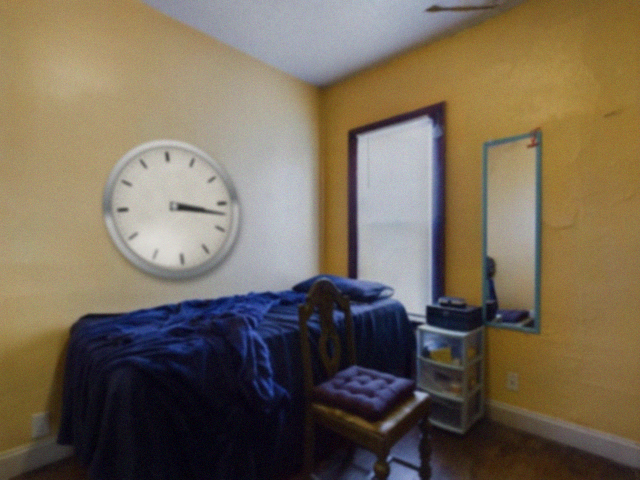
3:17
